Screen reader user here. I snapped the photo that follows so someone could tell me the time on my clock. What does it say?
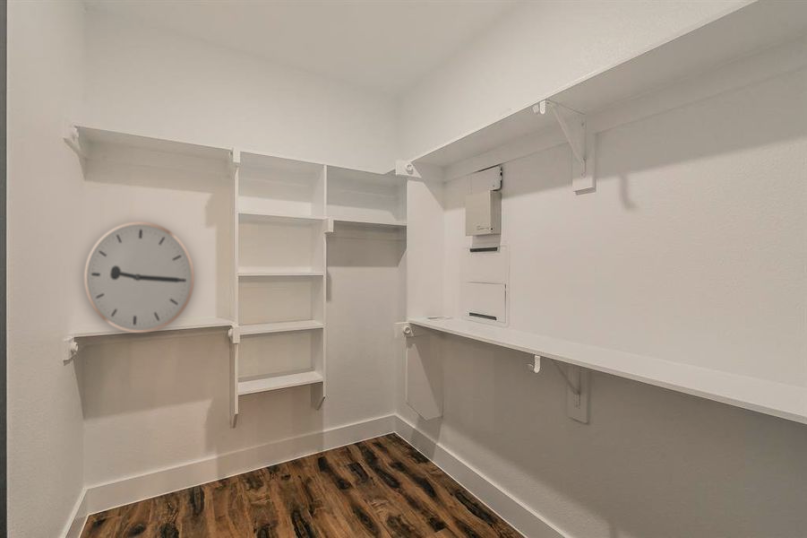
9:15
